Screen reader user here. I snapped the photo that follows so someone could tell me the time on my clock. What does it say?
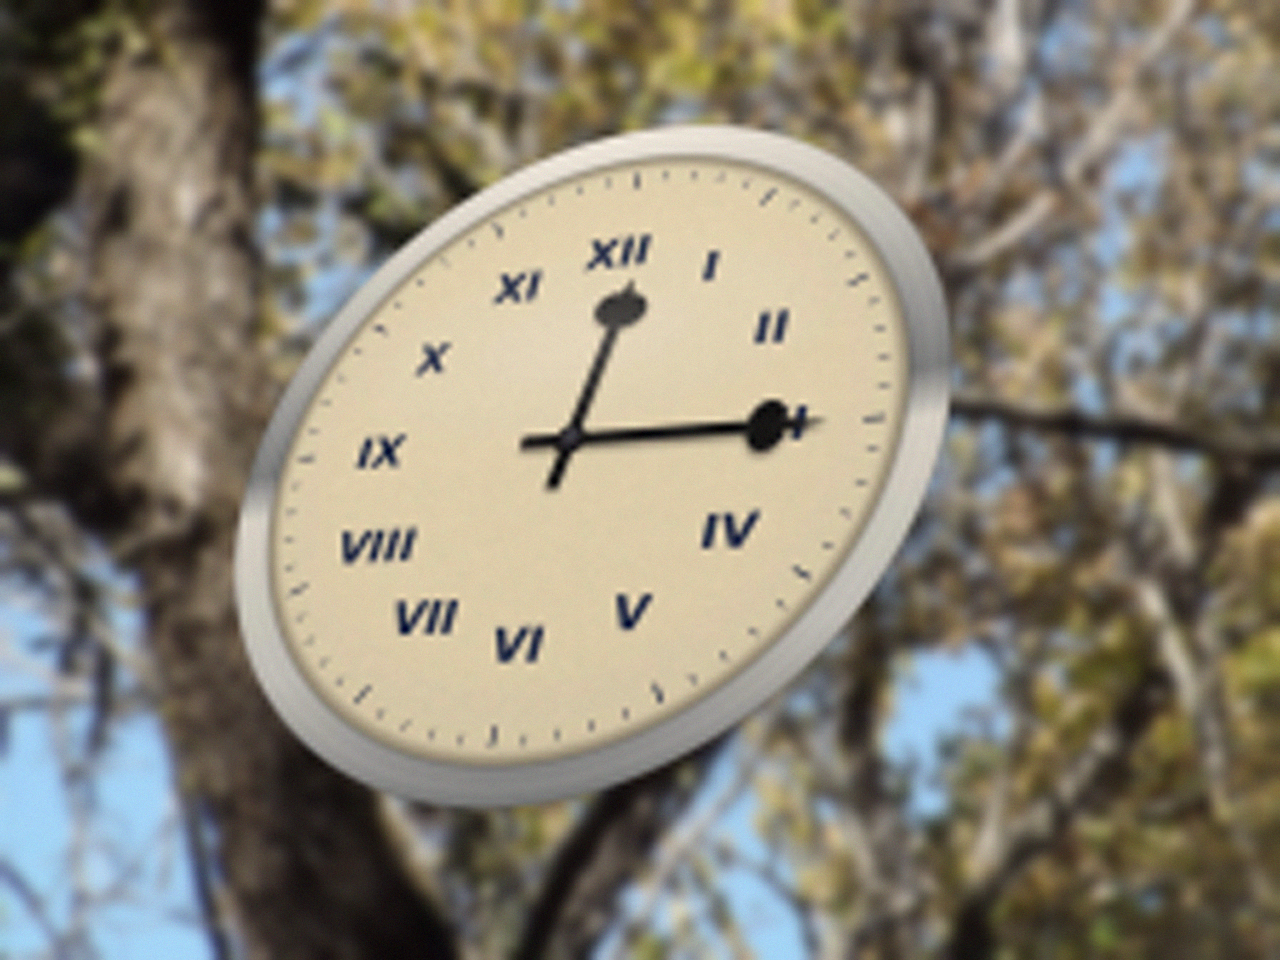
12:15
